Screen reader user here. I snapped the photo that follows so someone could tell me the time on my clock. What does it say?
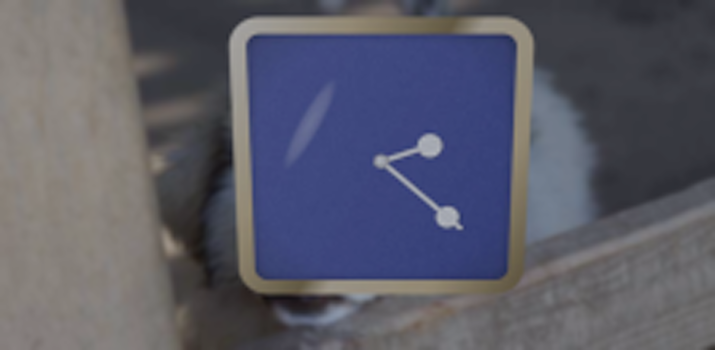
2:22
